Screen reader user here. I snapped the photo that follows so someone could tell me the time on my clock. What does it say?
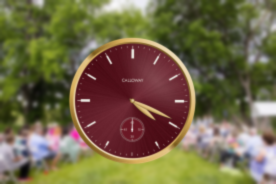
4:19
